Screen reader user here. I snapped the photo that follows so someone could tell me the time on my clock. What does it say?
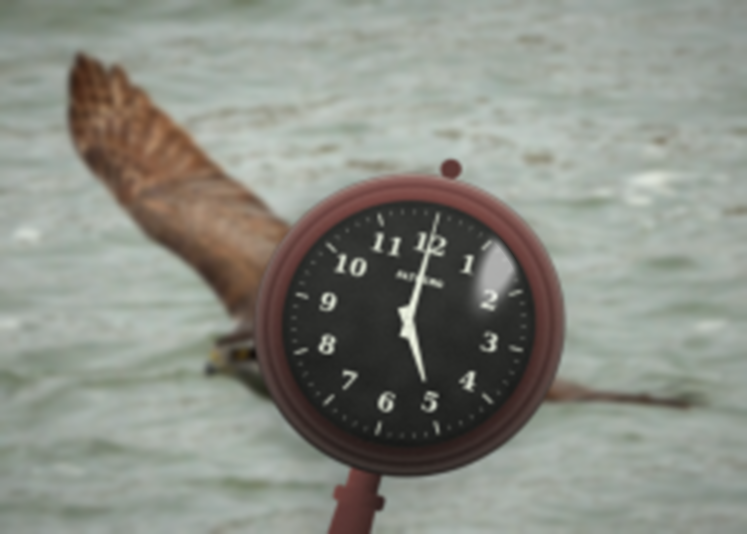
5:00
